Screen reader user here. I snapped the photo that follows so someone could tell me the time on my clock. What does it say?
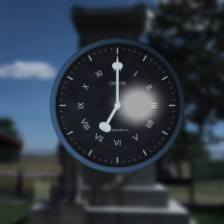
7:00
